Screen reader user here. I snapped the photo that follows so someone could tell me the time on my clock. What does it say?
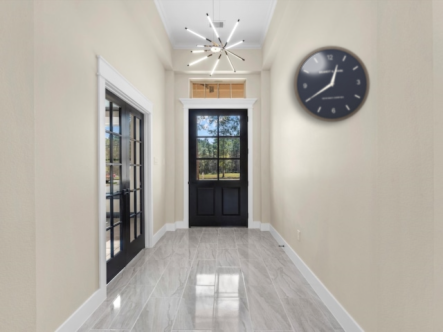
12:40
